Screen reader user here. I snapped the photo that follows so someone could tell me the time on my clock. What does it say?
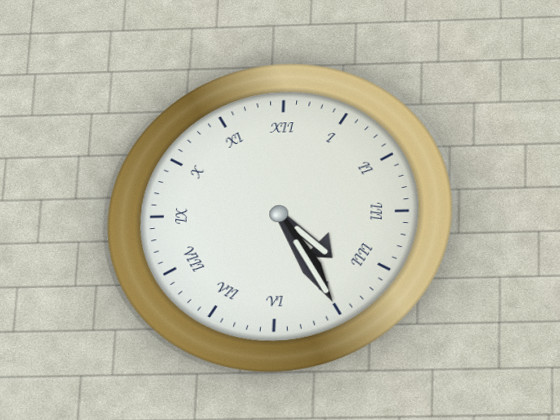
4:25
